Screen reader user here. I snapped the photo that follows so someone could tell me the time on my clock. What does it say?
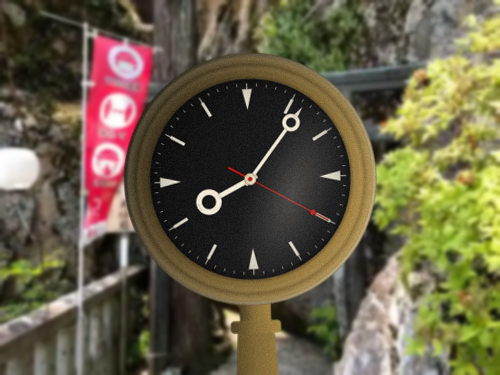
8:06:20
